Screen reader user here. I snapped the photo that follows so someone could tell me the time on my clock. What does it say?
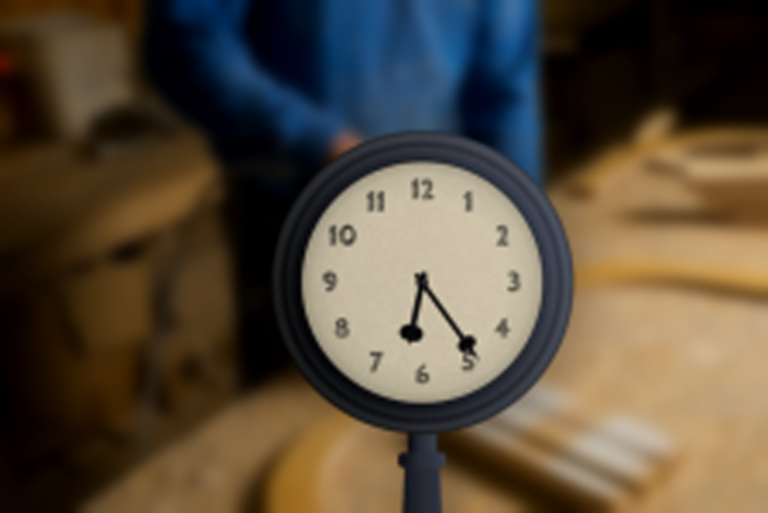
6:24
